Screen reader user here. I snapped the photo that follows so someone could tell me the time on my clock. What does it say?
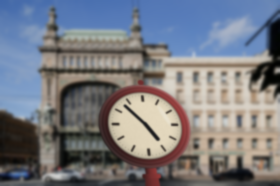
4:53
